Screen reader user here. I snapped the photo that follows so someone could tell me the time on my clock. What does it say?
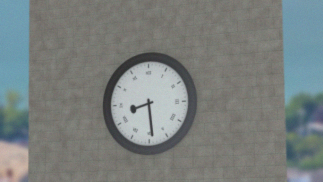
8:29
